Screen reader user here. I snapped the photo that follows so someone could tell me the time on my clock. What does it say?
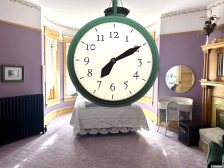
7:10
